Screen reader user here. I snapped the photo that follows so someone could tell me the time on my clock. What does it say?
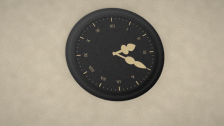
2:20
